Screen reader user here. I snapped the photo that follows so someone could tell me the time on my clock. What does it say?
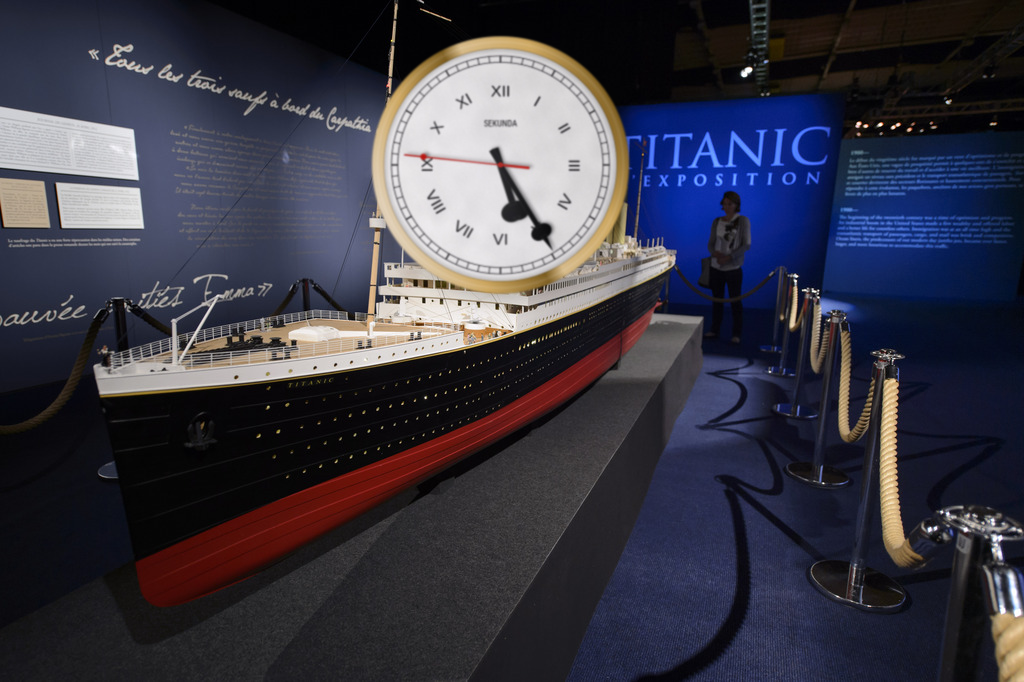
5:24:46
